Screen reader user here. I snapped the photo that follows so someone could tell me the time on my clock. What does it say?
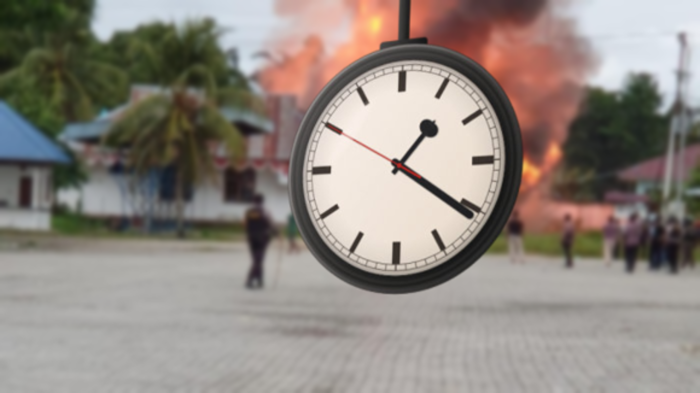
1:20:50
